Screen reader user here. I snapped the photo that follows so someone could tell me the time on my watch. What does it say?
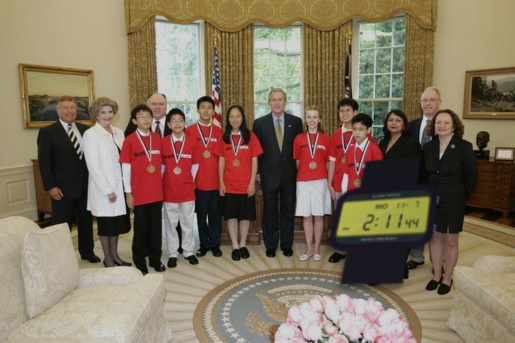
2:11:44
